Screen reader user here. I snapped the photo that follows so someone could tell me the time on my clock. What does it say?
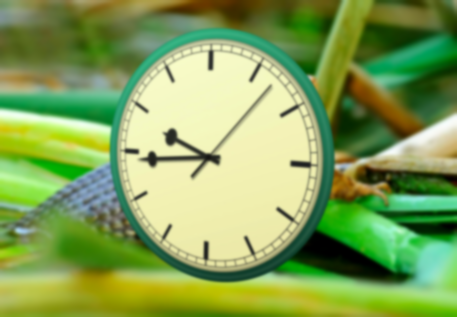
9:44:07
